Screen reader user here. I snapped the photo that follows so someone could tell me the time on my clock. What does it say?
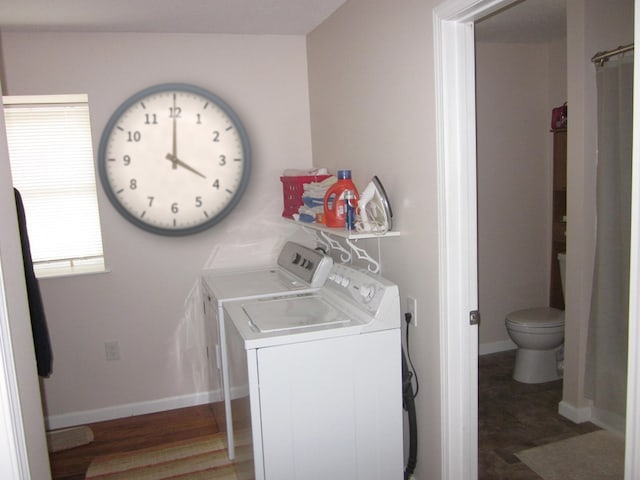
4:00
